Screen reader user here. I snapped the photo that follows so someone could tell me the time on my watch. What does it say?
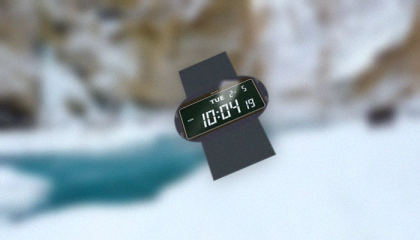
10:04:19
